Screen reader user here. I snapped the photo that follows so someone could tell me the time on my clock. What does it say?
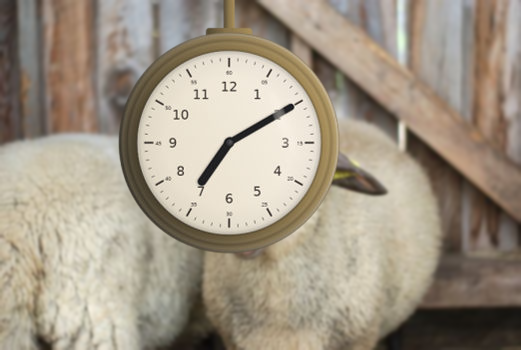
7:10
